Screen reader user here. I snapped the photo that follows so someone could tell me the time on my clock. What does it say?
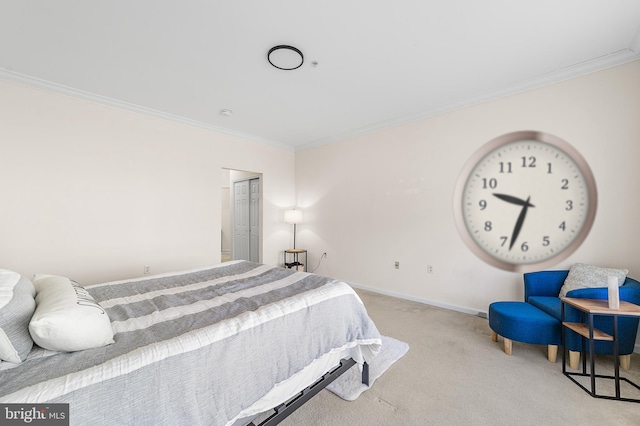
9:33
